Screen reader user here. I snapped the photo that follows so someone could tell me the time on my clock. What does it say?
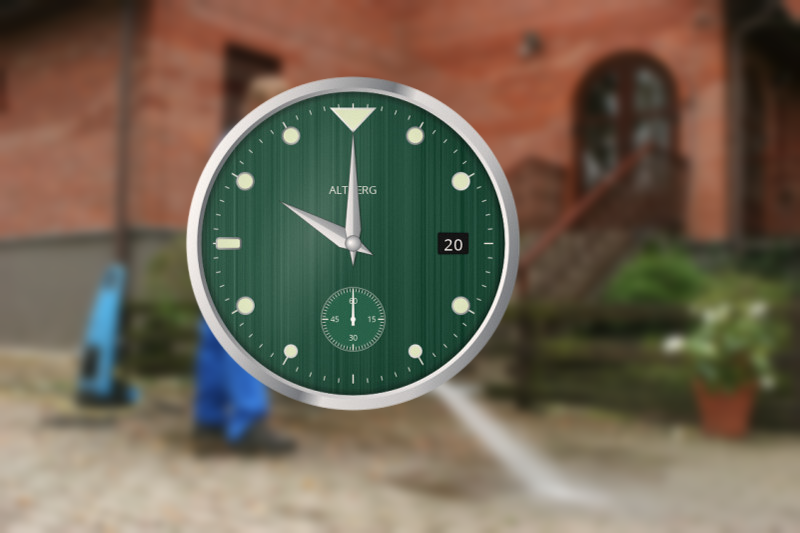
10:00
